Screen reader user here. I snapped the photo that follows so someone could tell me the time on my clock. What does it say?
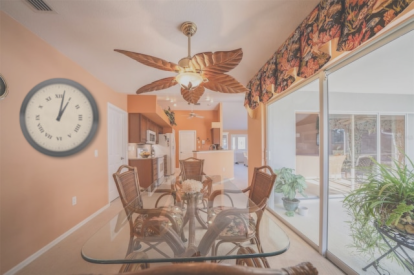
1:02
